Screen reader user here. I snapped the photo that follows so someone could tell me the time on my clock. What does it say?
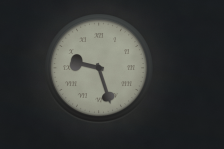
9:27
